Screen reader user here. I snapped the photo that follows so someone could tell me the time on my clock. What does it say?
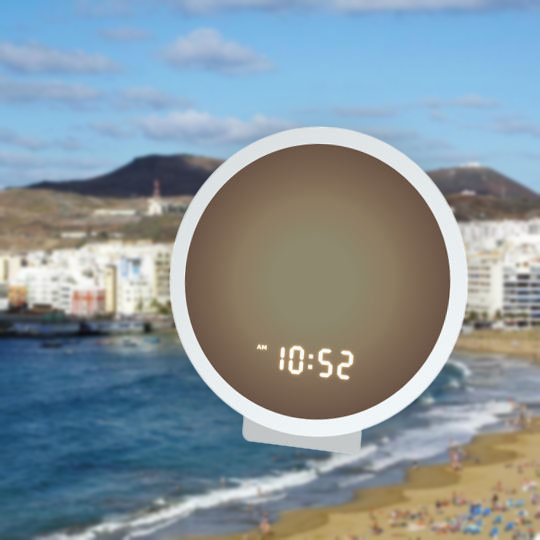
10:52
